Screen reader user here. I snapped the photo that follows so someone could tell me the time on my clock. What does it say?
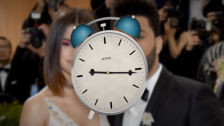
9:16
